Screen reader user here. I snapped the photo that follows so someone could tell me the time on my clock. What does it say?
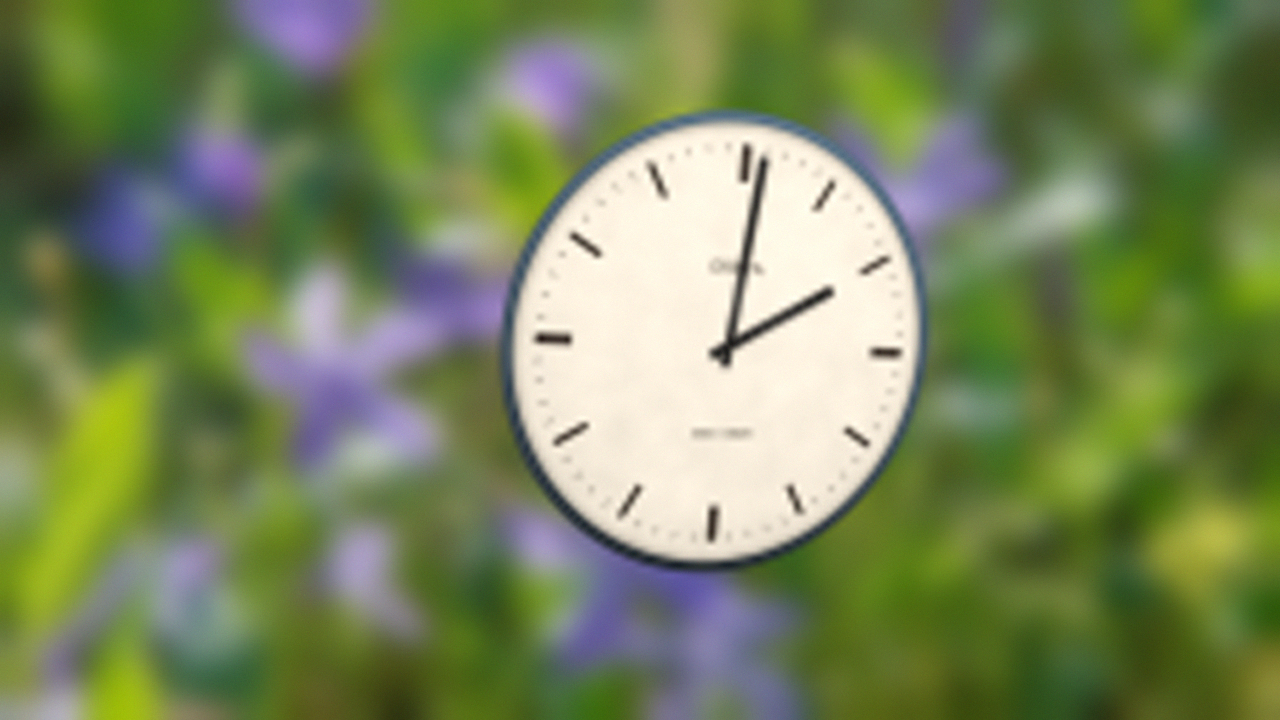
2:01
